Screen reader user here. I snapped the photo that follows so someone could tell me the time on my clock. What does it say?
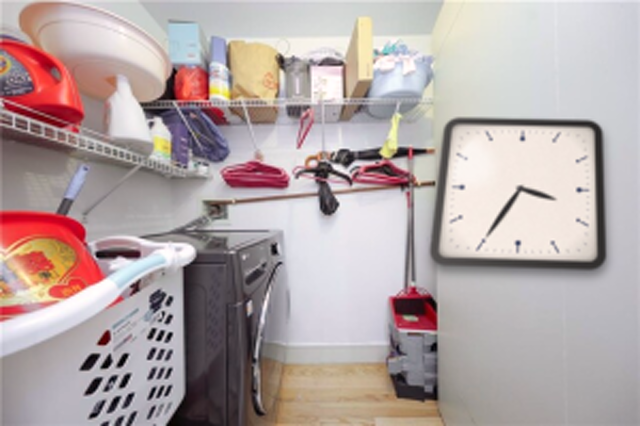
3:35
